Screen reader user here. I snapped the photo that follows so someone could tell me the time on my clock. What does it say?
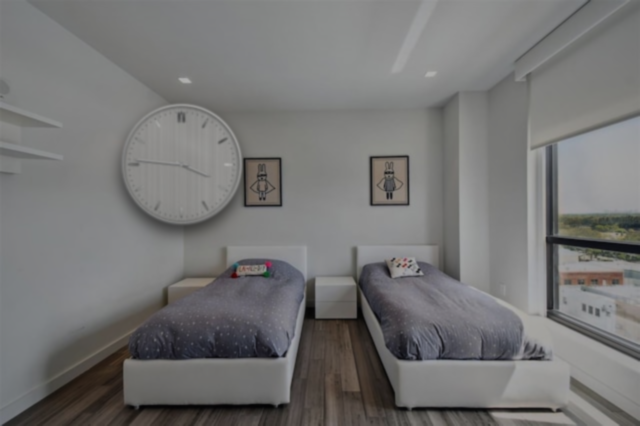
3:46
